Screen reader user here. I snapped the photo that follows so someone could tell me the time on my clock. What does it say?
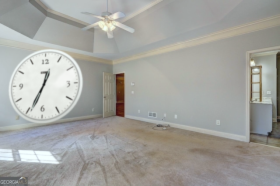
12:34
